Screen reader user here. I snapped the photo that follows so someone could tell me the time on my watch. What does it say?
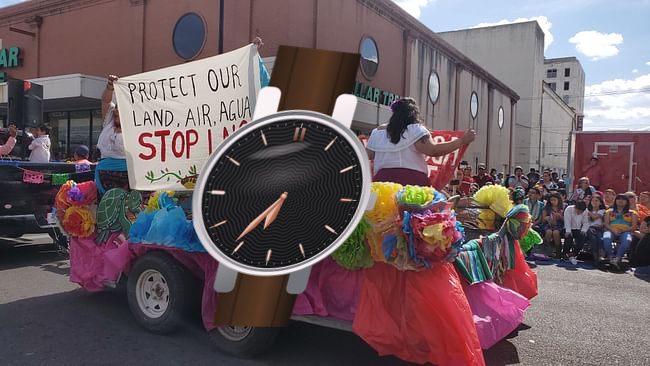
6:36
